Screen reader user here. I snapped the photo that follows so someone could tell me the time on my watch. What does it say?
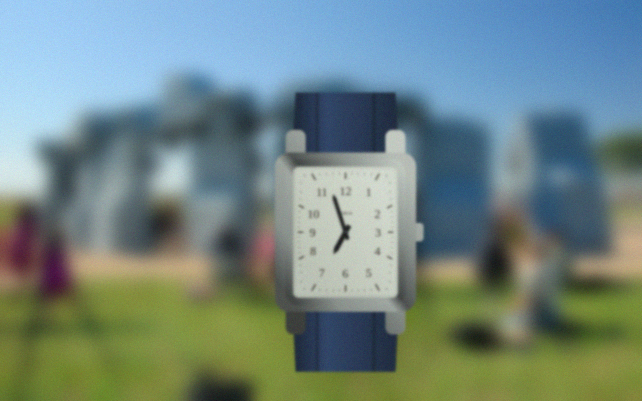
6:57
